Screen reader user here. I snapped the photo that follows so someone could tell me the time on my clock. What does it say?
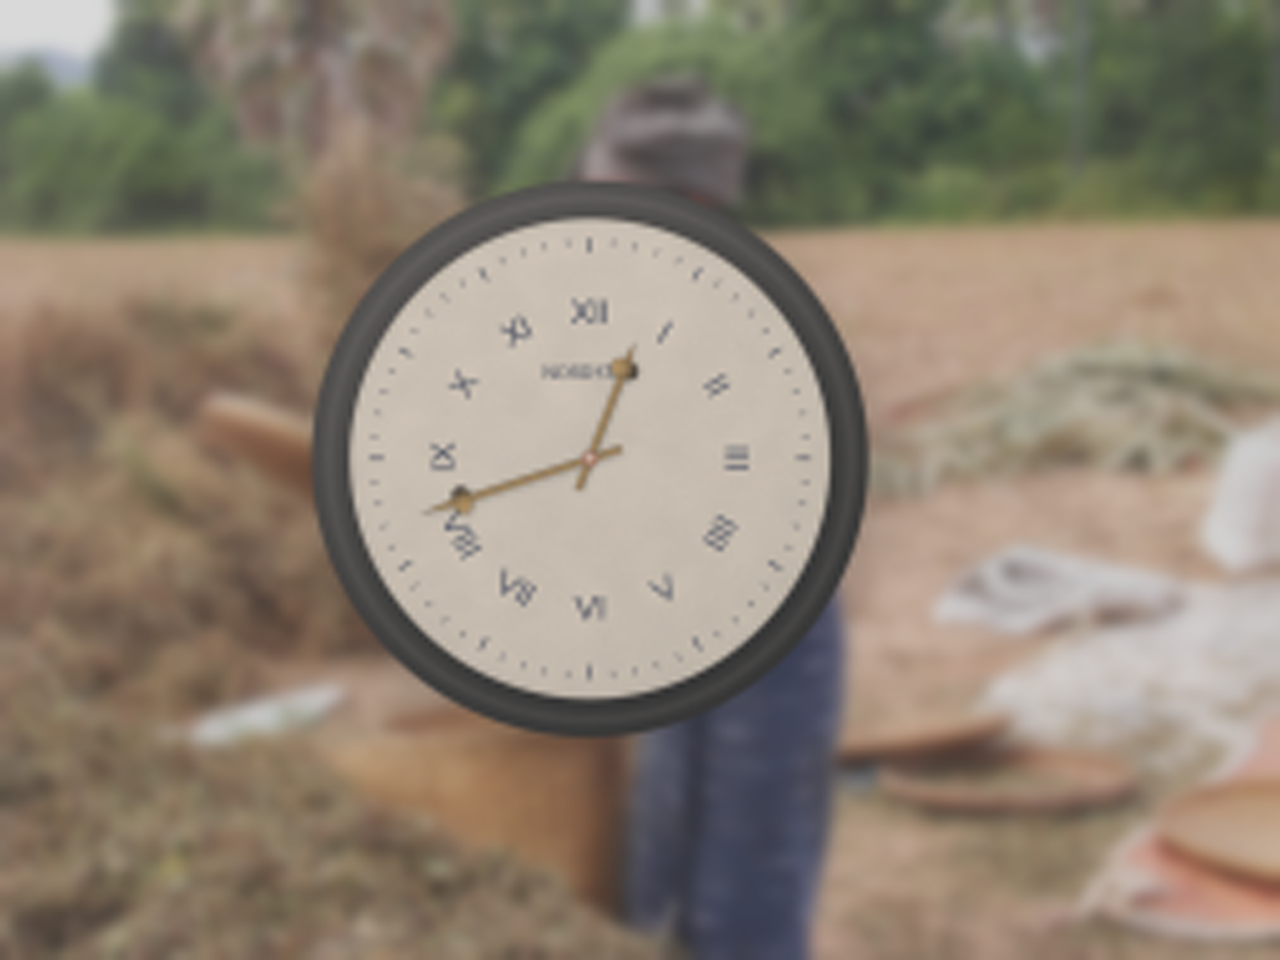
12:42
